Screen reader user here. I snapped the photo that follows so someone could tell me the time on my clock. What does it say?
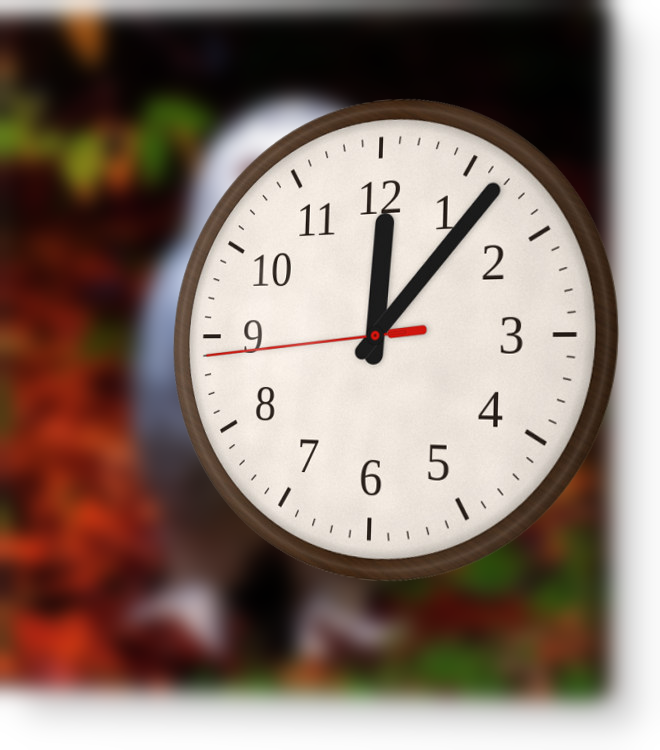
12:06:44
